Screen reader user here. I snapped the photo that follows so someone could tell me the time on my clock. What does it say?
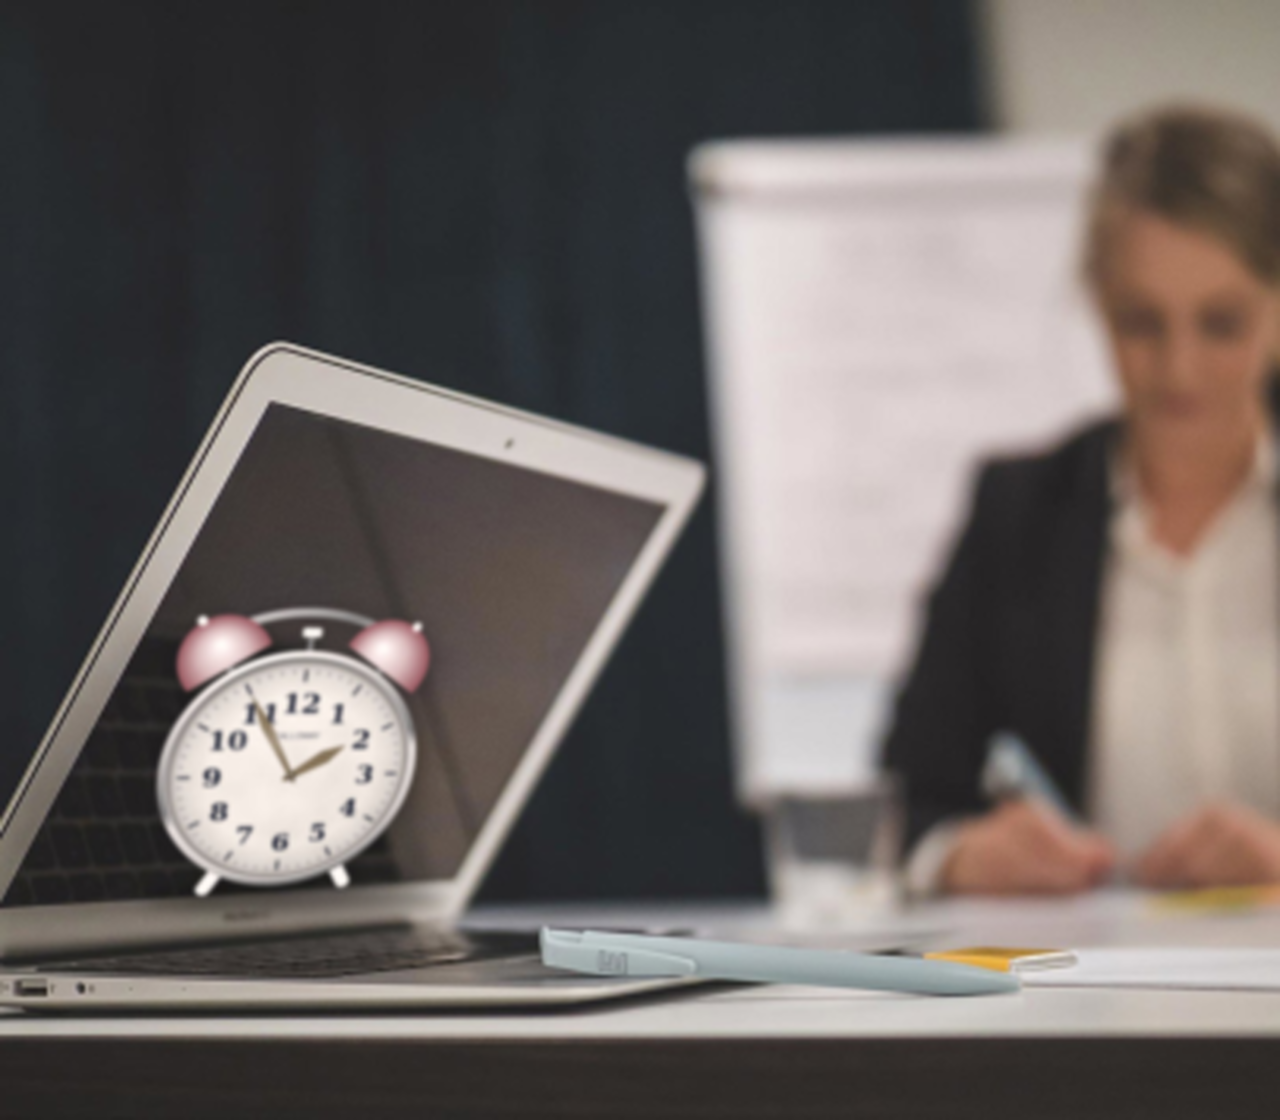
1:55
